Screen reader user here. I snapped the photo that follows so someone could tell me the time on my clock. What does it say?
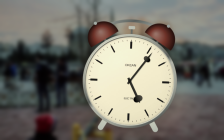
5:06
